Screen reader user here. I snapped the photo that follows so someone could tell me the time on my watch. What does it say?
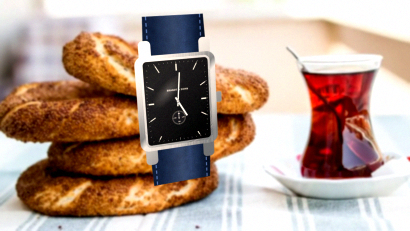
5:01
